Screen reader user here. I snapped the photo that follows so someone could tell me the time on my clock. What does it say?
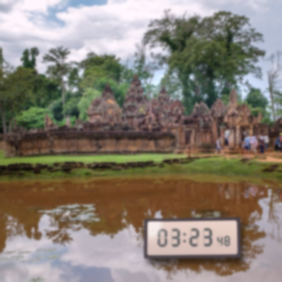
3:23
